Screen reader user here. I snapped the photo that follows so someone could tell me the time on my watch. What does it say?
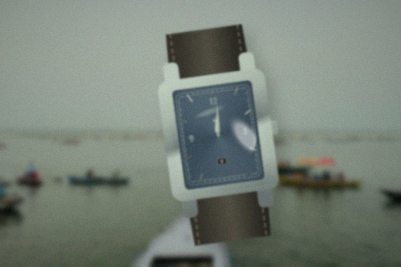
12:01
